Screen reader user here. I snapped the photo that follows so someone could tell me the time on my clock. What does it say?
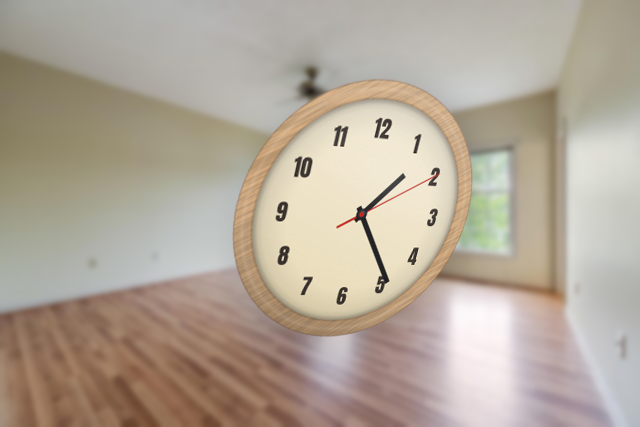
1:24:10
